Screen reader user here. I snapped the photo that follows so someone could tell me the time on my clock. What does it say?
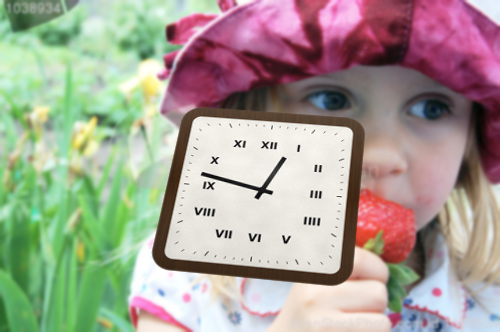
12:47
